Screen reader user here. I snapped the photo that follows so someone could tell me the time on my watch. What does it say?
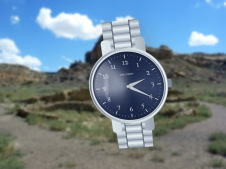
2:20
